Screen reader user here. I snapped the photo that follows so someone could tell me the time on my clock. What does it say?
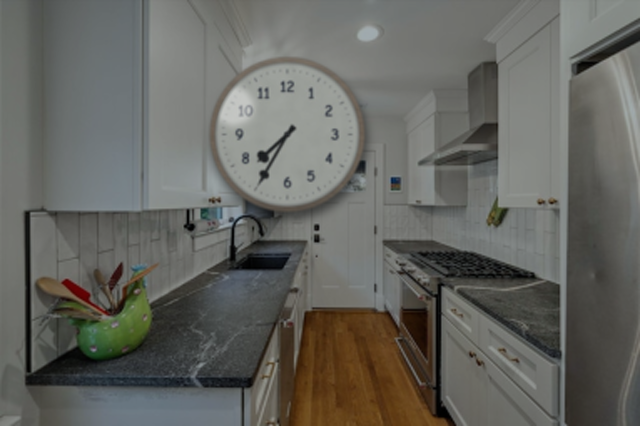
7:35
